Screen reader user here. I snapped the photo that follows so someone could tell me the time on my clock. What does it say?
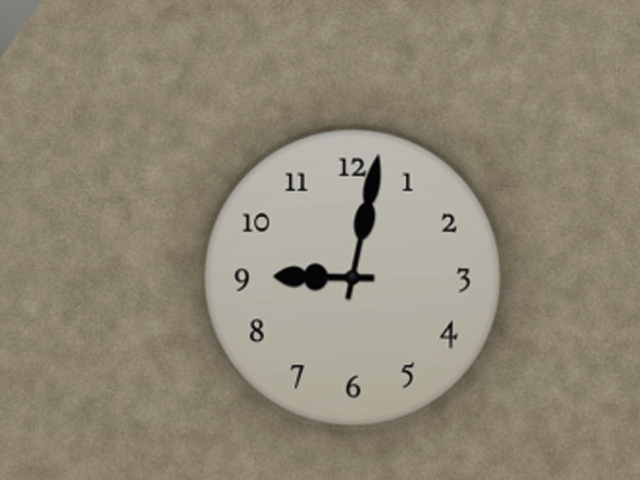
9:02
